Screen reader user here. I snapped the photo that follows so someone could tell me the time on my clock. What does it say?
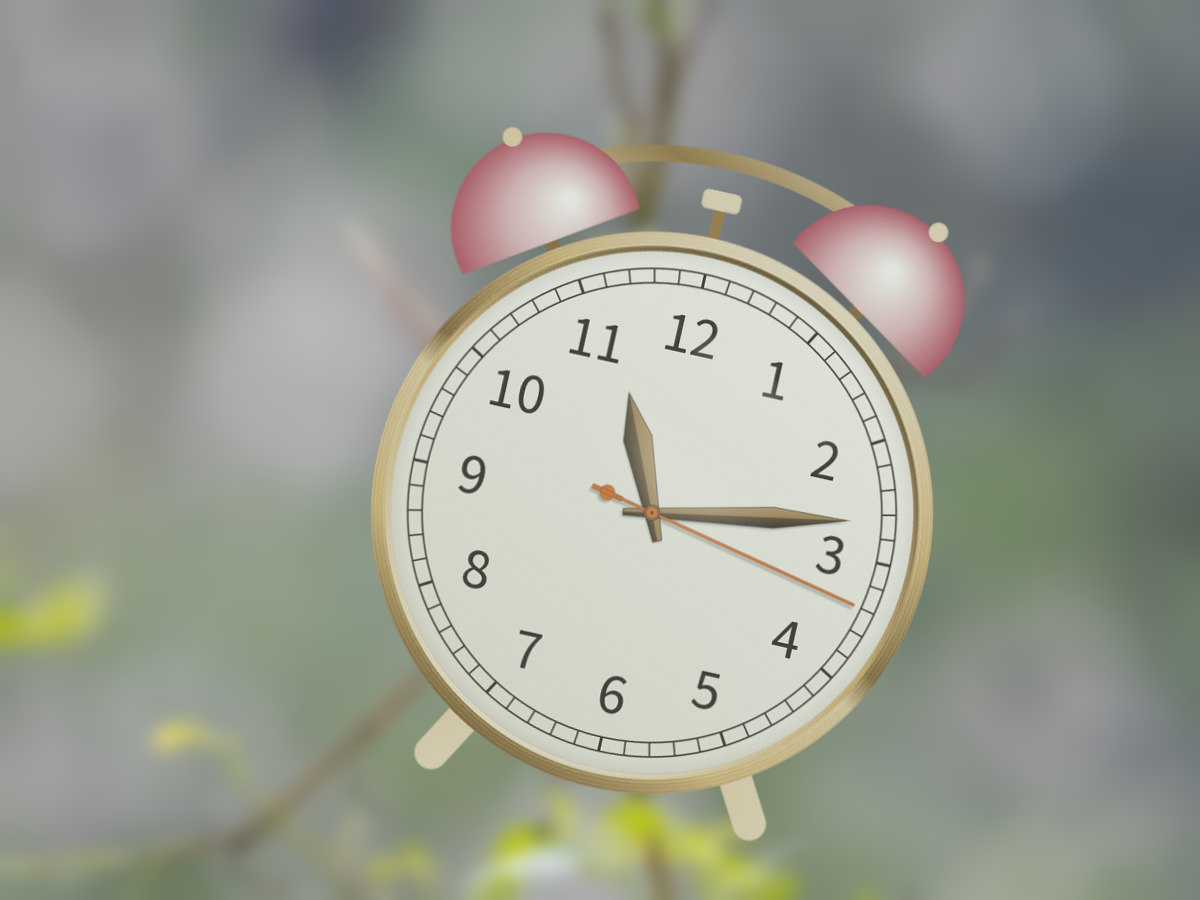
11:13:17
